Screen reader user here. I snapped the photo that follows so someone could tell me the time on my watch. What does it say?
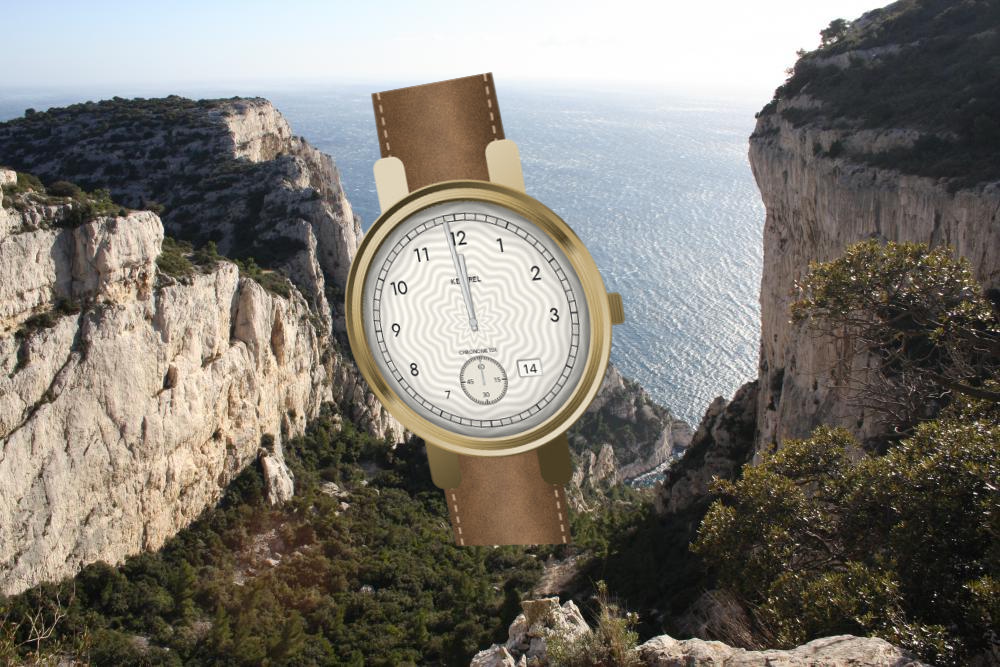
11:59
